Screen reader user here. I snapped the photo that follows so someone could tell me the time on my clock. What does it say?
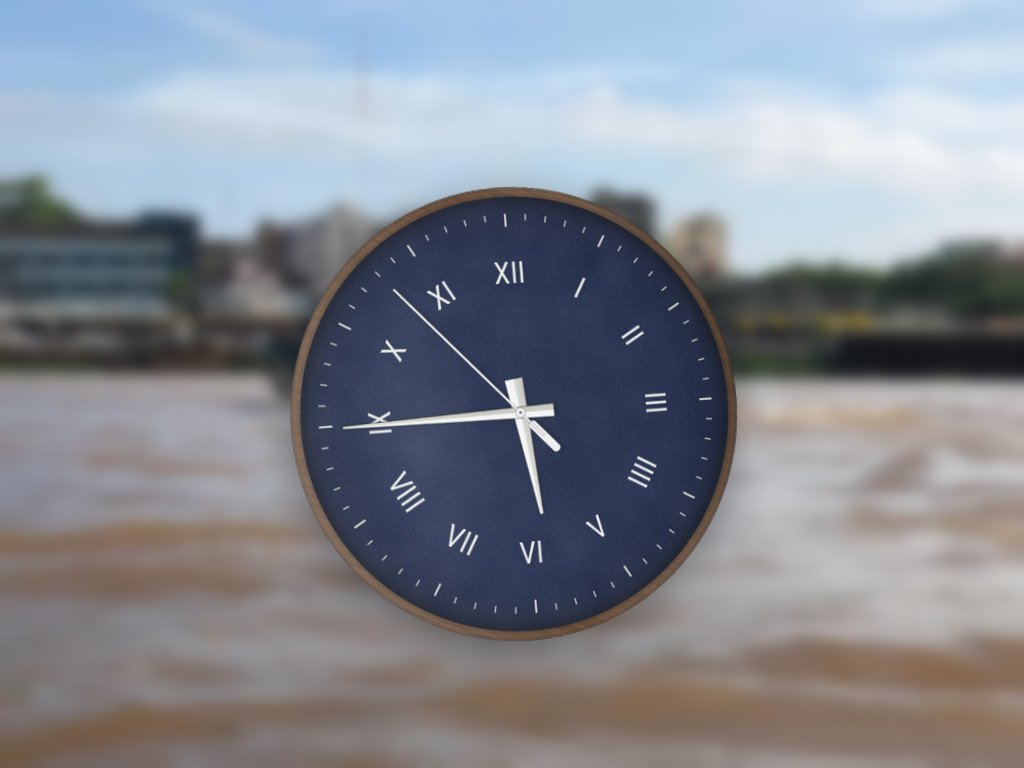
5:44:53
